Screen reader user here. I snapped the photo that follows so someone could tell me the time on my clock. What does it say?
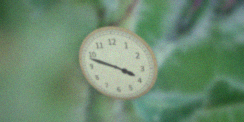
3:48
